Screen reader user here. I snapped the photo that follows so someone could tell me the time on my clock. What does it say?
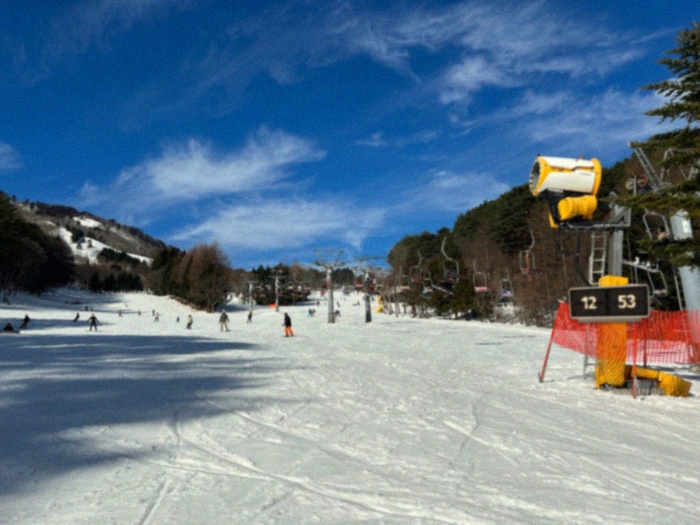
12:53
